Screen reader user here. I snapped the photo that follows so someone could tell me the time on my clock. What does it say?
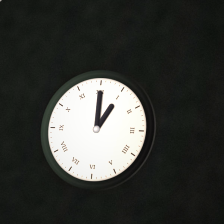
1:00
